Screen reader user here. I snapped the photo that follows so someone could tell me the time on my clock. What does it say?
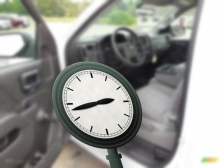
2:43
